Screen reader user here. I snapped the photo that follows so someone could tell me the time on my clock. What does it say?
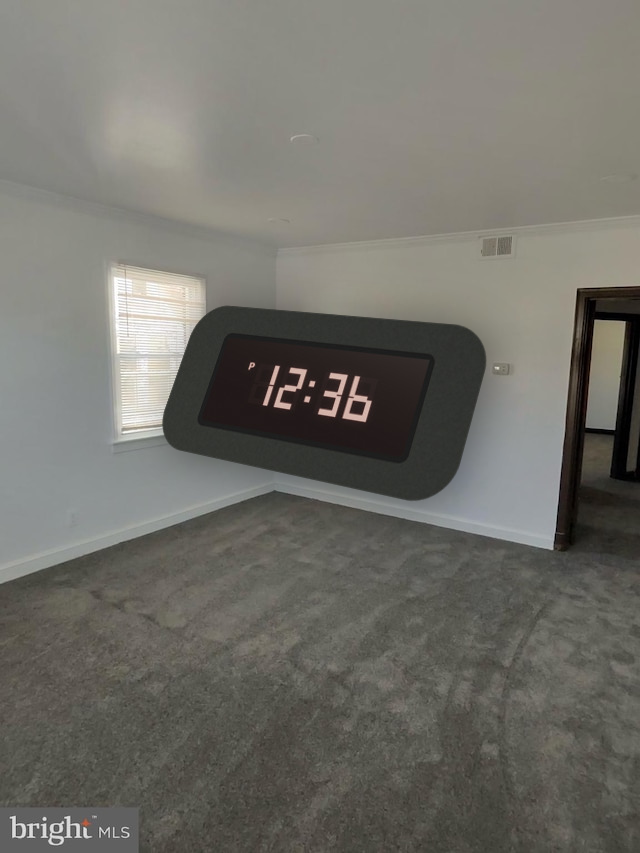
12:36
